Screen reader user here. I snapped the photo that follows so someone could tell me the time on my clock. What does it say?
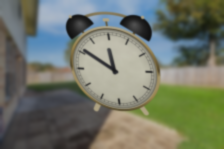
11:51
